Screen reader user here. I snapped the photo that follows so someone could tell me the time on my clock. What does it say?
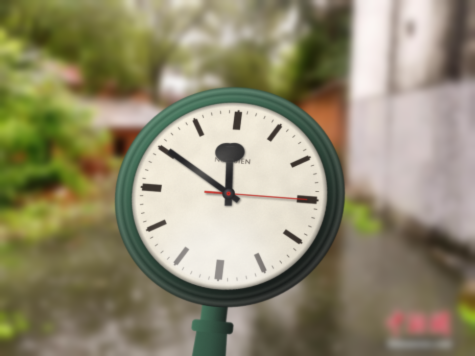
11:50:15
